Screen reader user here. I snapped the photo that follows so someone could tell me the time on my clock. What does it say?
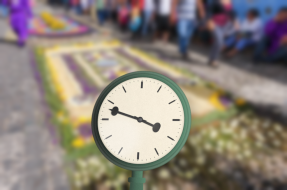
3:48
